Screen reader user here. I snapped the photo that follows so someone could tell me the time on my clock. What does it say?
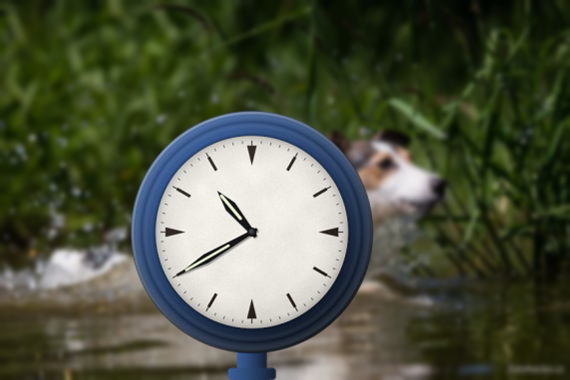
10:40
